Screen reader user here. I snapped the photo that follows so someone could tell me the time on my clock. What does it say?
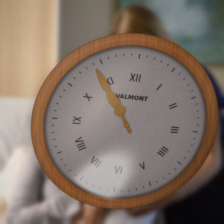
10:54
